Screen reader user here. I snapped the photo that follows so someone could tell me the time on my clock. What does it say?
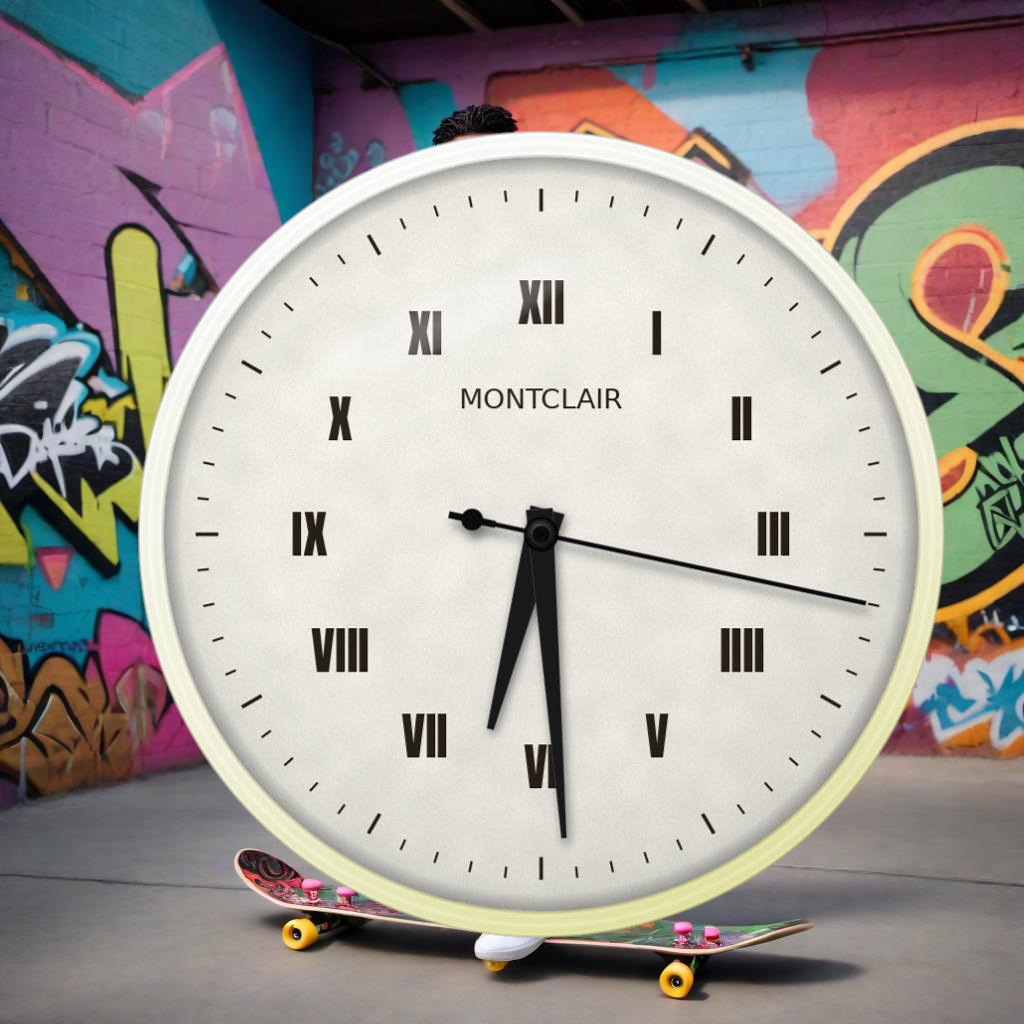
6:29:17
